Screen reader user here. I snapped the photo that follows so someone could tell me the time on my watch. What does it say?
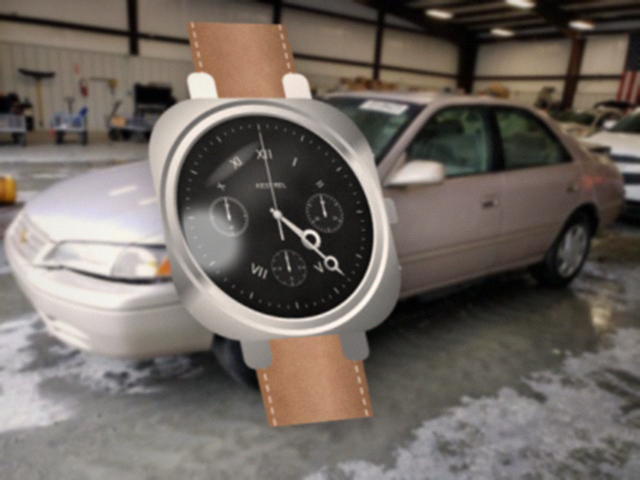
4:23
